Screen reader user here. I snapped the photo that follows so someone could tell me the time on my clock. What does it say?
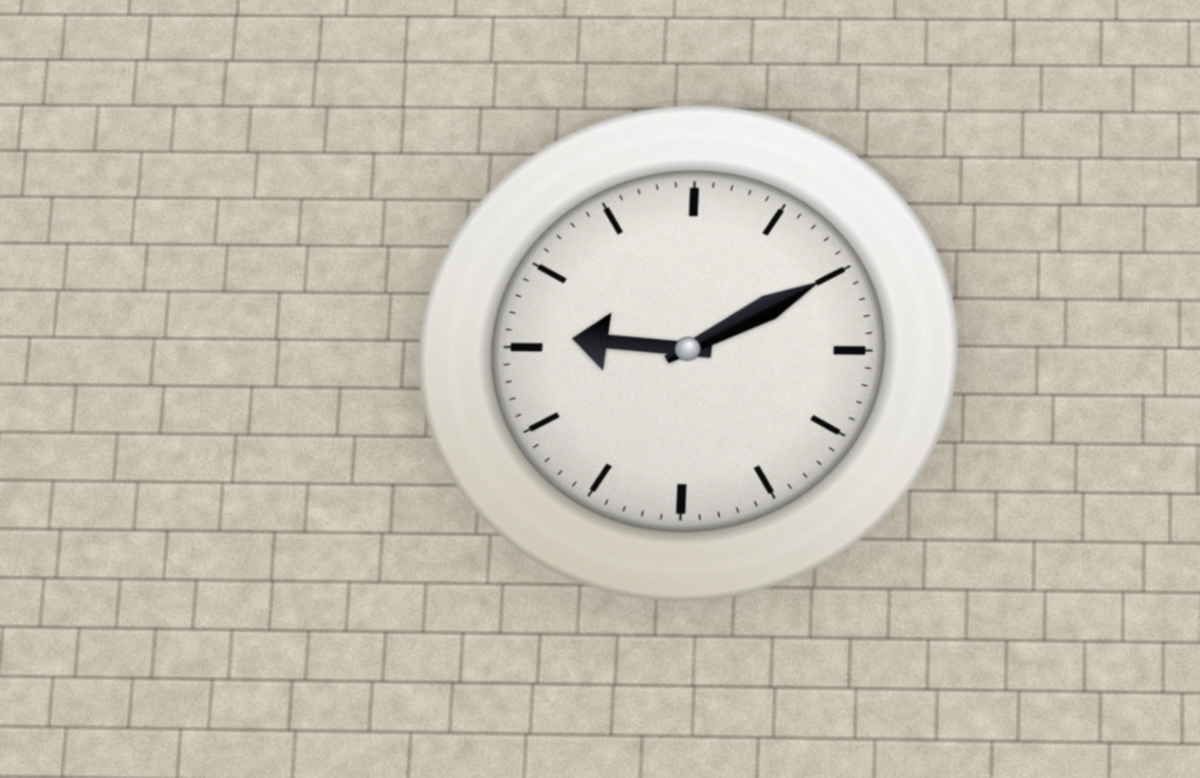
9:10
